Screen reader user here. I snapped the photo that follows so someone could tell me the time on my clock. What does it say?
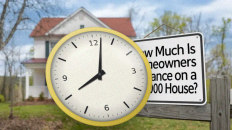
8:02
